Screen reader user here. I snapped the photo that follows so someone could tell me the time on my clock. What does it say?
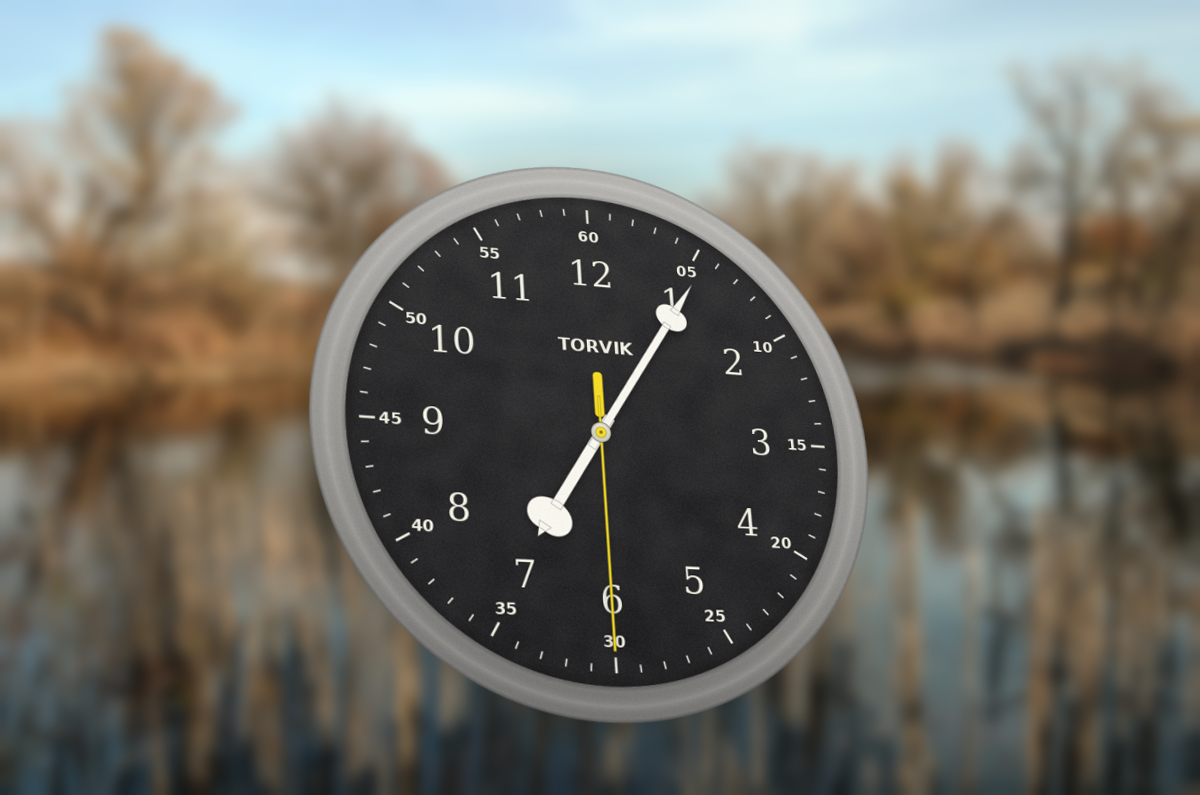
7:05:30
